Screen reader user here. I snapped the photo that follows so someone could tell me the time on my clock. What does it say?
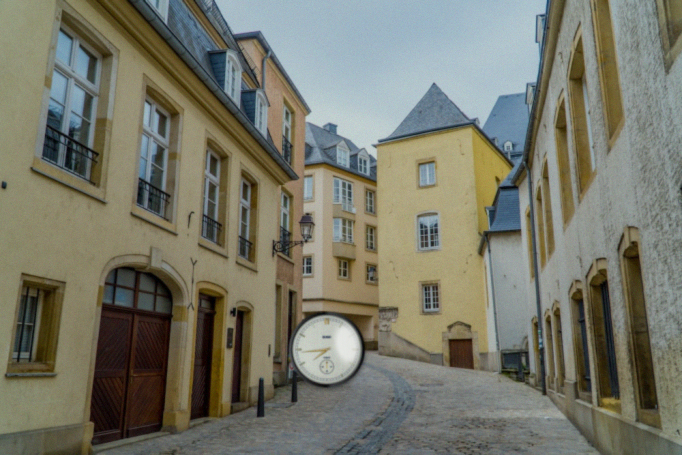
7:44
